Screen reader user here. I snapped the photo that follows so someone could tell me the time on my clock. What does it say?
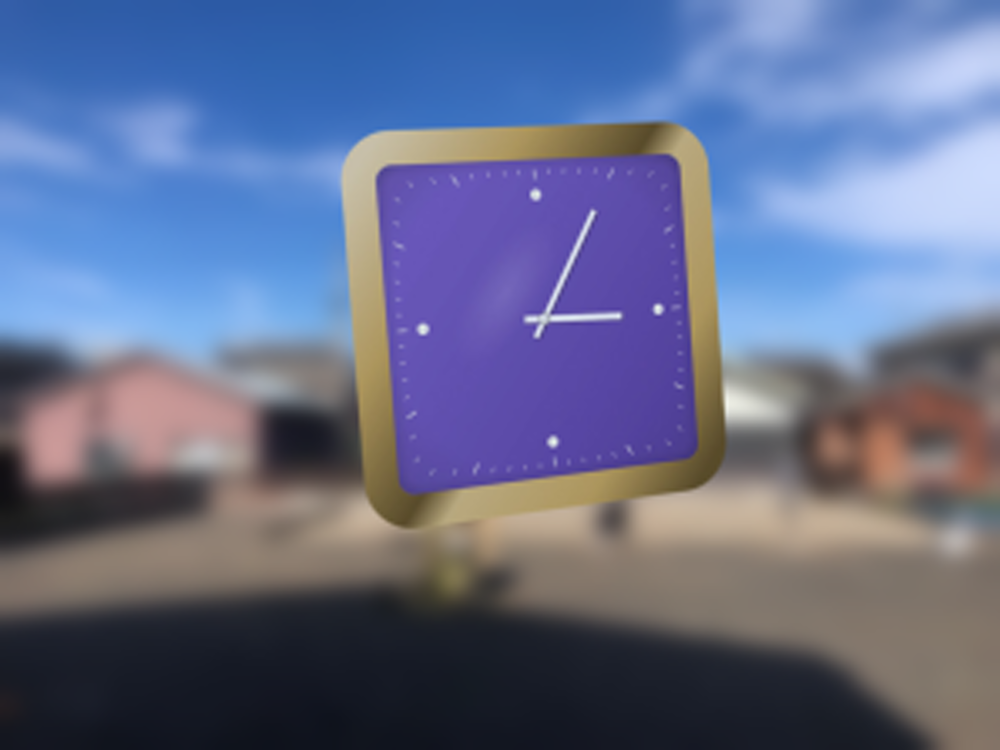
3:05
